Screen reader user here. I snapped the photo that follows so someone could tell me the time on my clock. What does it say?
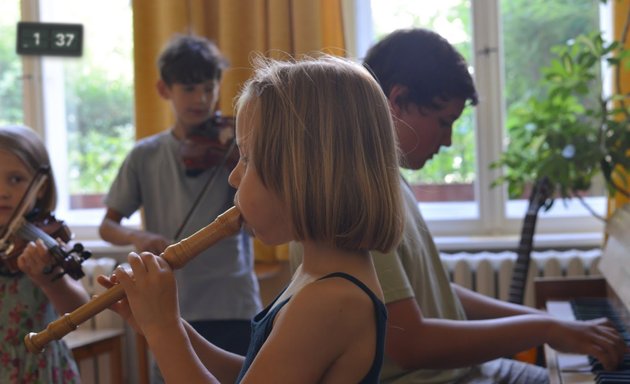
1:37
